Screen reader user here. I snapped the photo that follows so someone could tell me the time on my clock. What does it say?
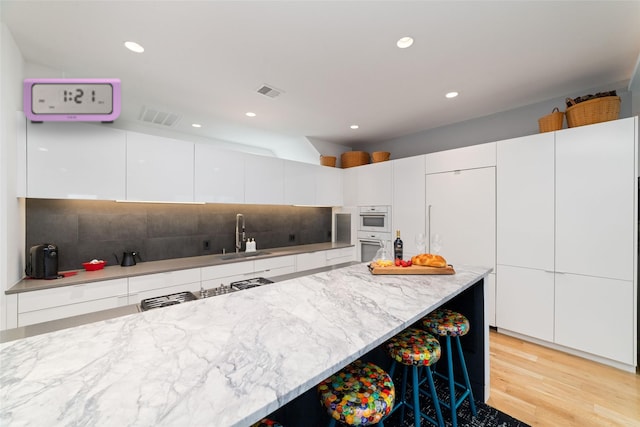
1:21
